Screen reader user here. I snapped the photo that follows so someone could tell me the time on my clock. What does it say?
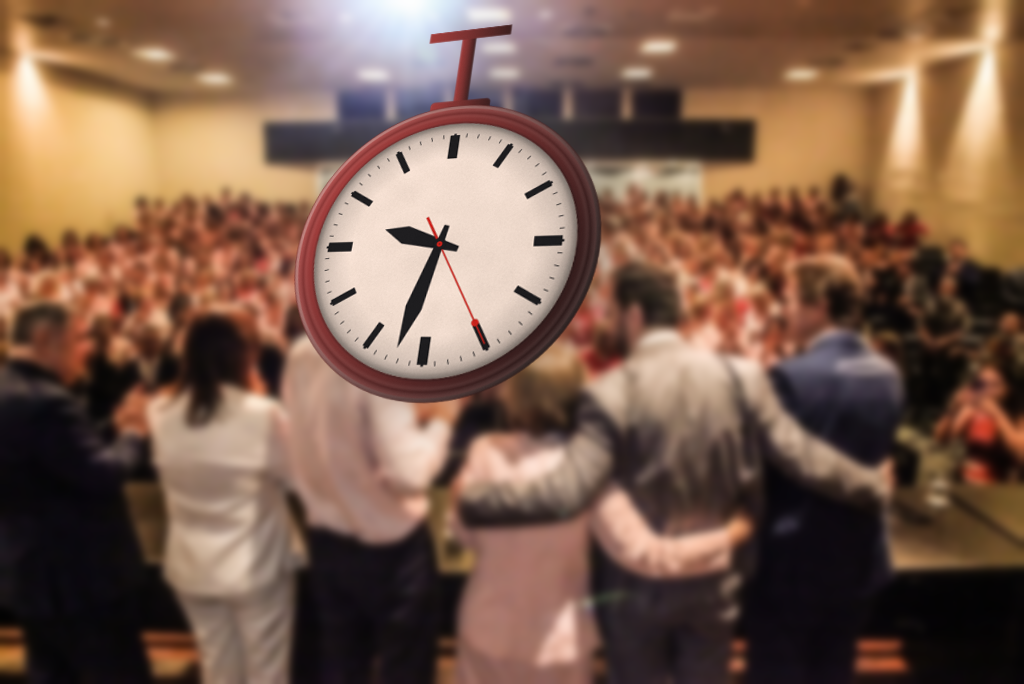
9:32:25
